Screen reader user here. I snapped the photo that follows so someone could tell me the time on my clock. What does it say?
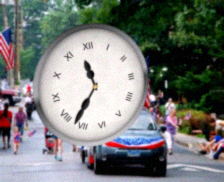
11:37
